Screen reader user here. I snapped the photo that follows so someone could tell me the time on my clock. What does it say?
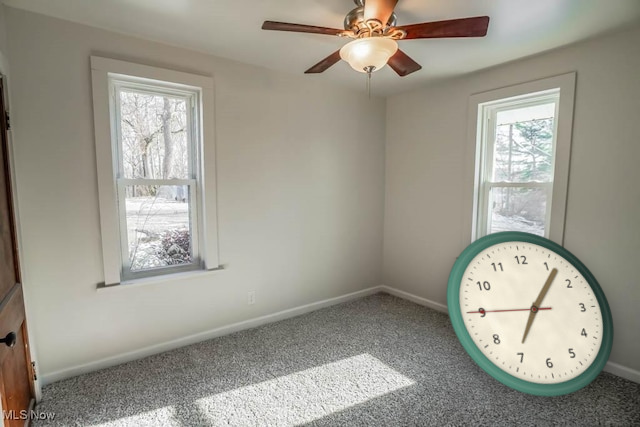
7:06:45
